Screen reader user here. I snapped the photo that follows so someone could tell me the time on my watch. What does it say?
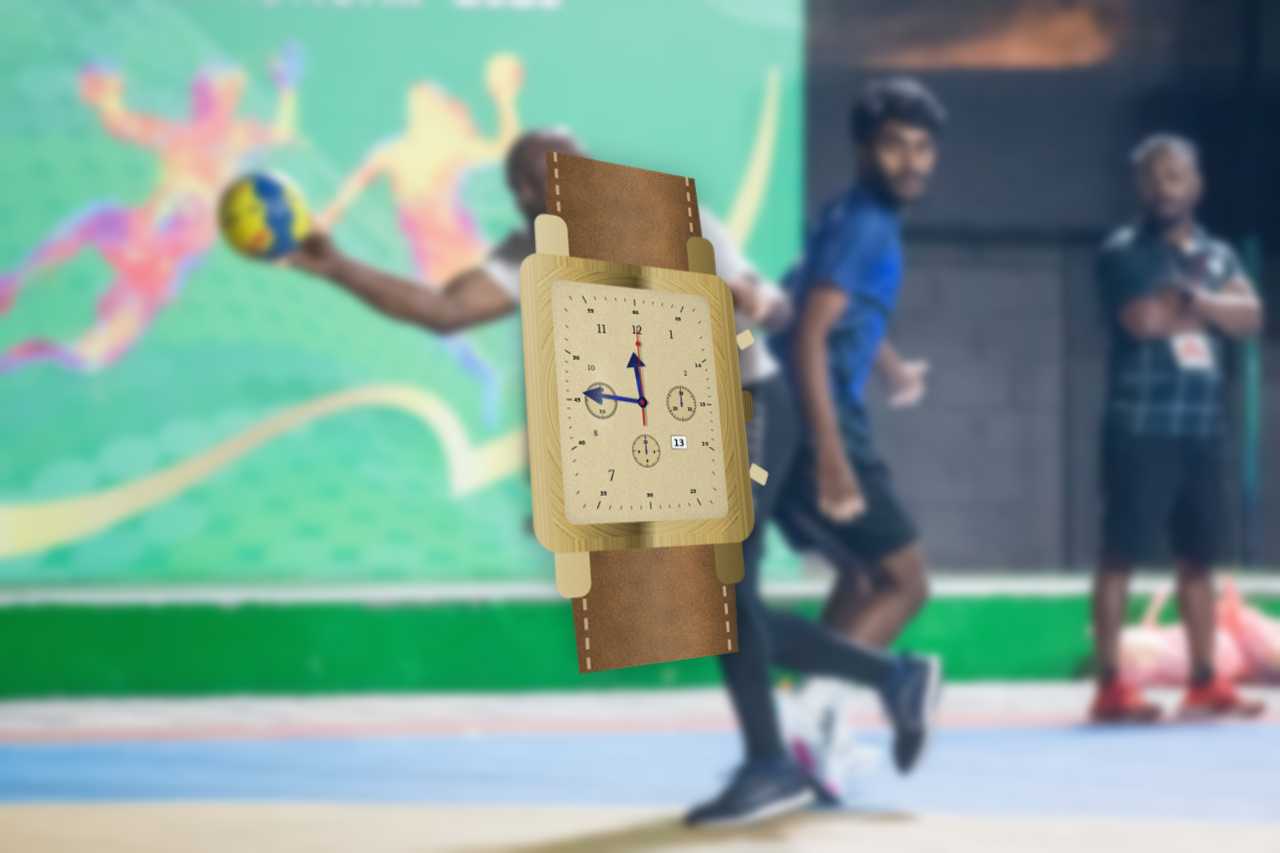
11:46
